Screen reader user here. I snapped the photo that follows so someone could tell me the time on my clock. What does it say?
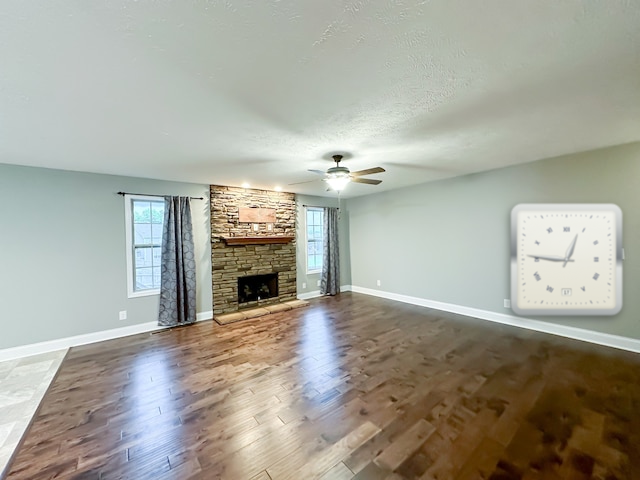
12:46
